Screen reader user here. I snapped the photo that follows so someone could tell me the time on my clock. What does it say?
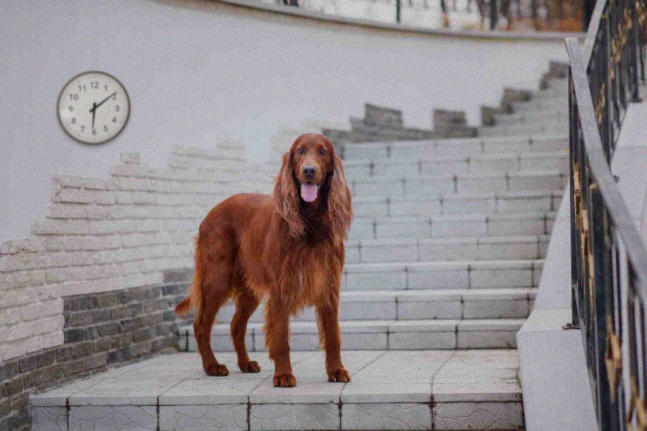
6:09
